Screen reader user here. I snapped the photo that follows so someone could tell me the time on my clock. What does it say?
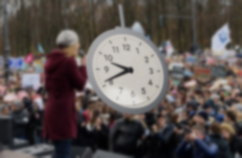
9:41
